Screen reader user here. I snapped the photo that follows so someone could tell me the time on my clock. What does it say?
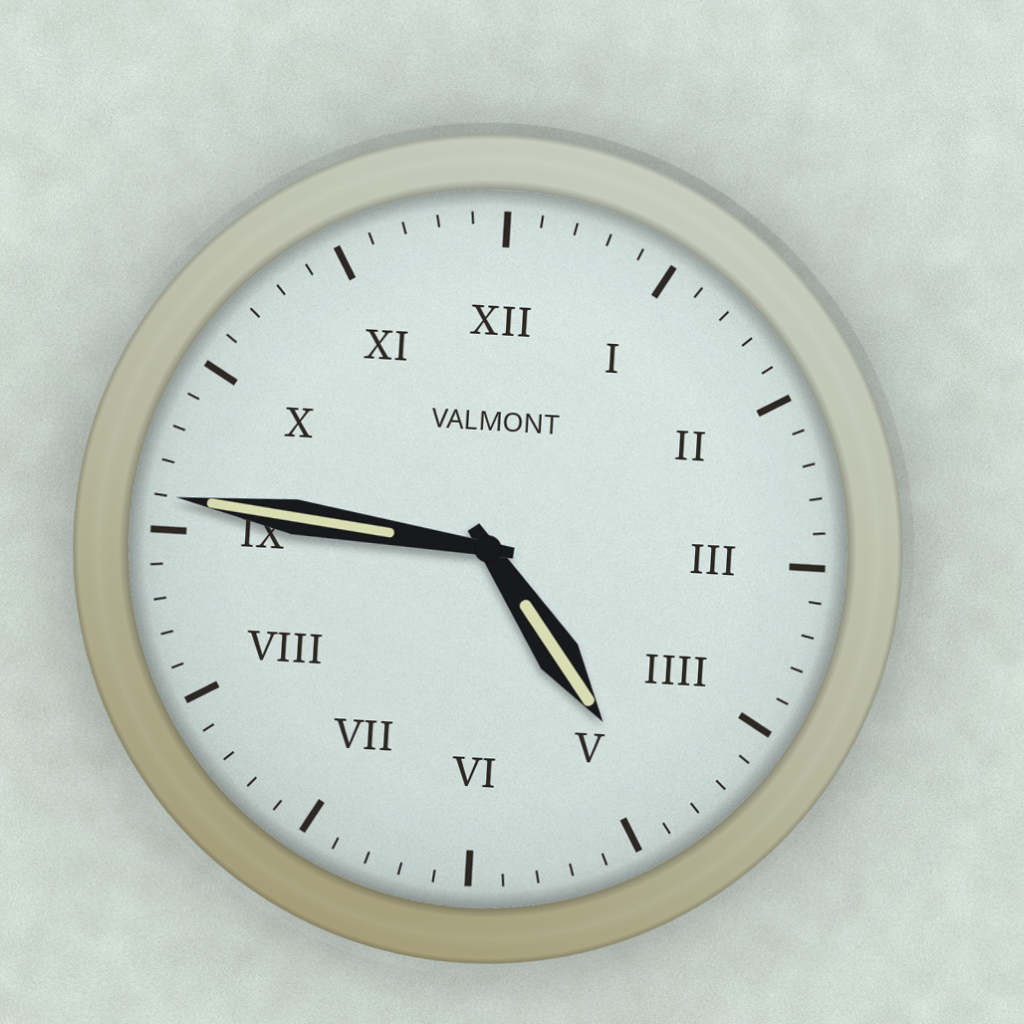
4:46
